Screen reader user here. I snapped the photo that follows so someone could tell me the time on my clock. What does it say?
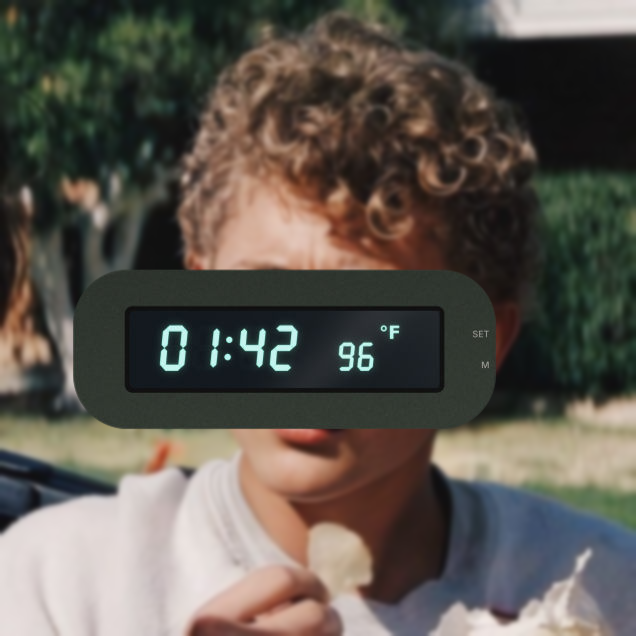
1:42
